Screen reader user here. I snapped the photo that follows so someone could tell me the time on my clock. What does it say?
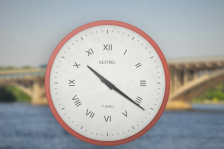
10:21
